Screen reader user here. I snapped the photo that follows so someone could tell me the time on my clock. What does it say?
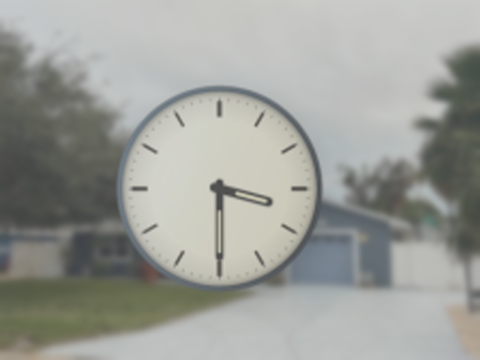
3:30
